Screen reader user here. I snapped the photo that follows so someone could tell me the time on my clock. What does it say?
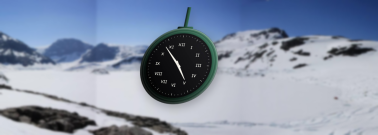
4:53
